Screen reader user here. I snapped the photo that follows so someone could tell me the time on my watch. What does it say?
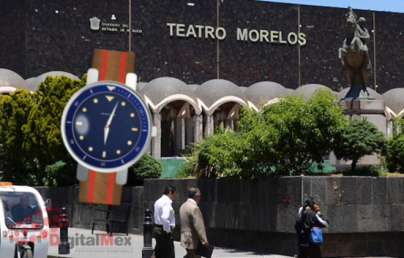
6:03
